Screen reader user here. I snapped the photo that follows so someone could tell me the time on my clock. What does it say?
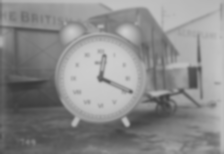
12:19
